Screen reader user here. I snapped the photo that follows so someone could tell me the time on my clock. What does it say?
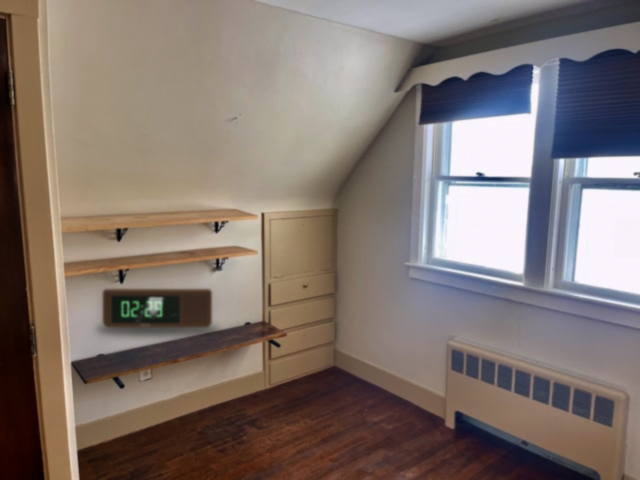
2:29
